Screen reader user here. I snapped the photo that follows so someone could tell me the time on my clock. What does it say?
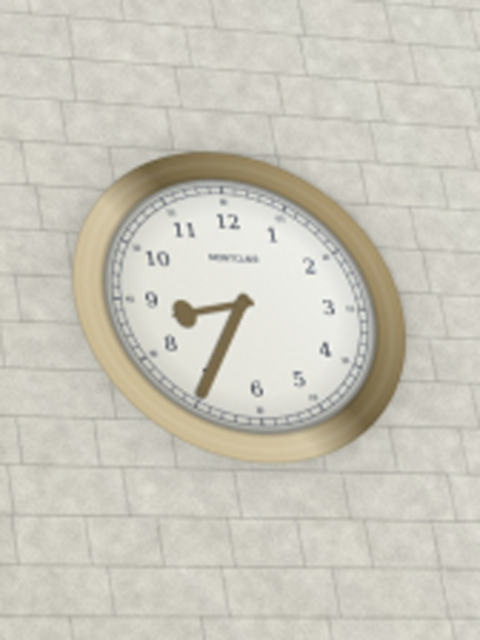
8:35
